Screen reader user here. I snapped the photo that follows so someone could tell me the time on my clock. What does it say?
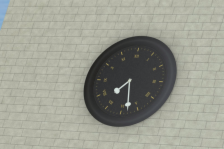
7:28
